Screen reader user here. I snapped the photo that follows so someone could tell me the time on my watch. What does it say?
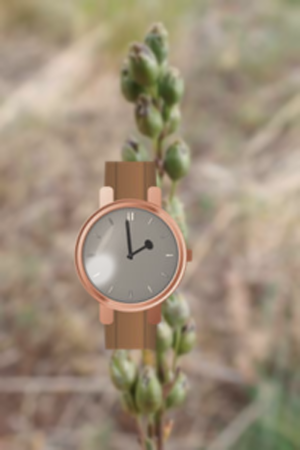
1:59
